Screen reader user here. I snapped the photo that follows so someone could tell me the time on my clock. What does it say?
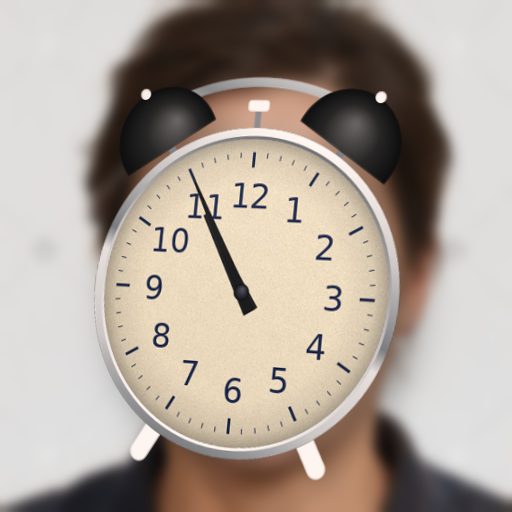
10:55
